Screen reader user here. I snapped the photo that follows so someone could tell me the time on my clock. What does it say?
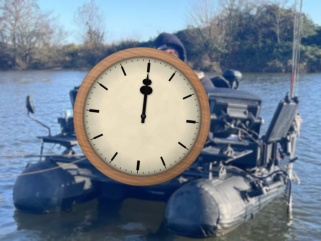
12:00
